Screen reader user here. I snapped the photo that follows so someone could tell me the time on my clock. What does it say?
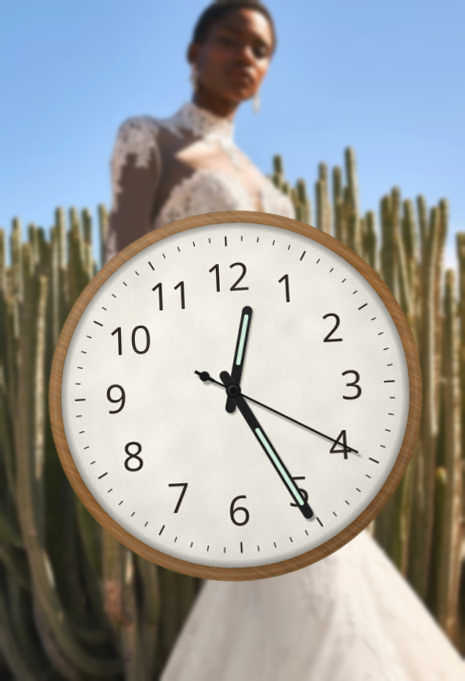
12:25:20
